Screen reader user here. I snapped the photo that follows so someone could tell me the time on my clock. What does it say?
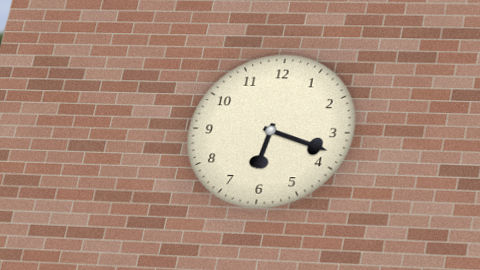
6:18
